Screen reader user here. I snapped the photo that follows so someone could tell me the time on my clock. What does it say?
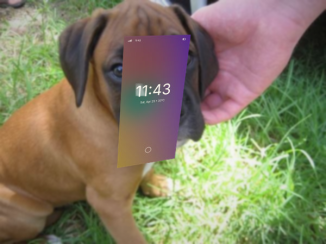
11:43
